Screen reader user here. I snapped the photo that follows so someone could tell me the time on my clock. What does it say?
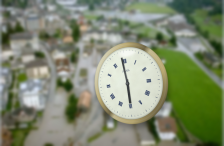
5:59
